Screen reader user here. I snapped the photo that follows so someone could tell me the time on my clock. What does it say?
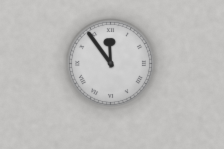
11:54
